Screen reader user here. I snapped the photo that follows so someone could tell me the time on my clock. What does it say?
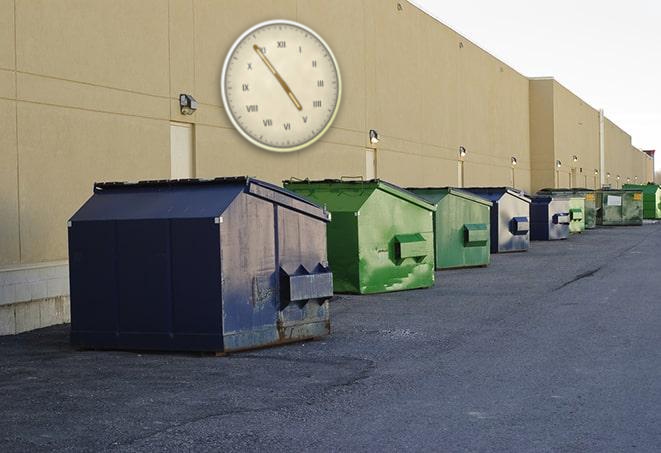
4:54
